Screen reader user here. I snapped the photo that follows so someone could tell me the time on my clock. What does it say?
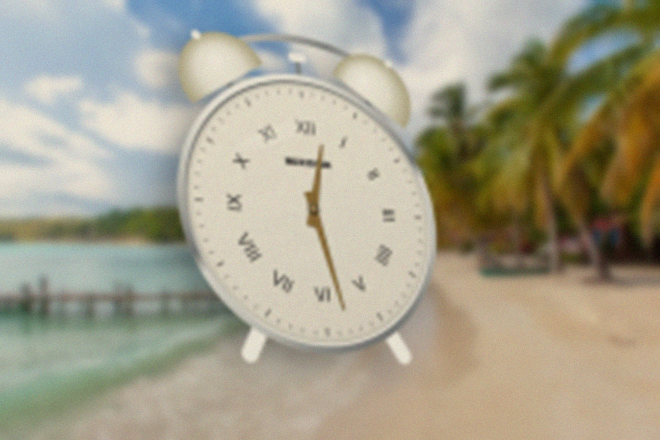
12:28
